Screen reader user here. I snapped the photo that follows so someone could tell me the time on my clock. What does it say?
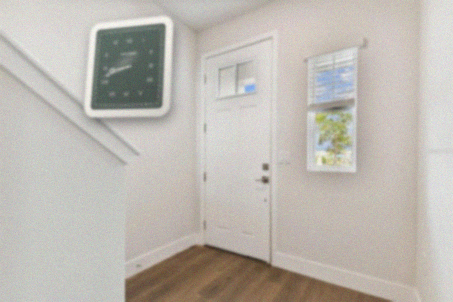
8:42
